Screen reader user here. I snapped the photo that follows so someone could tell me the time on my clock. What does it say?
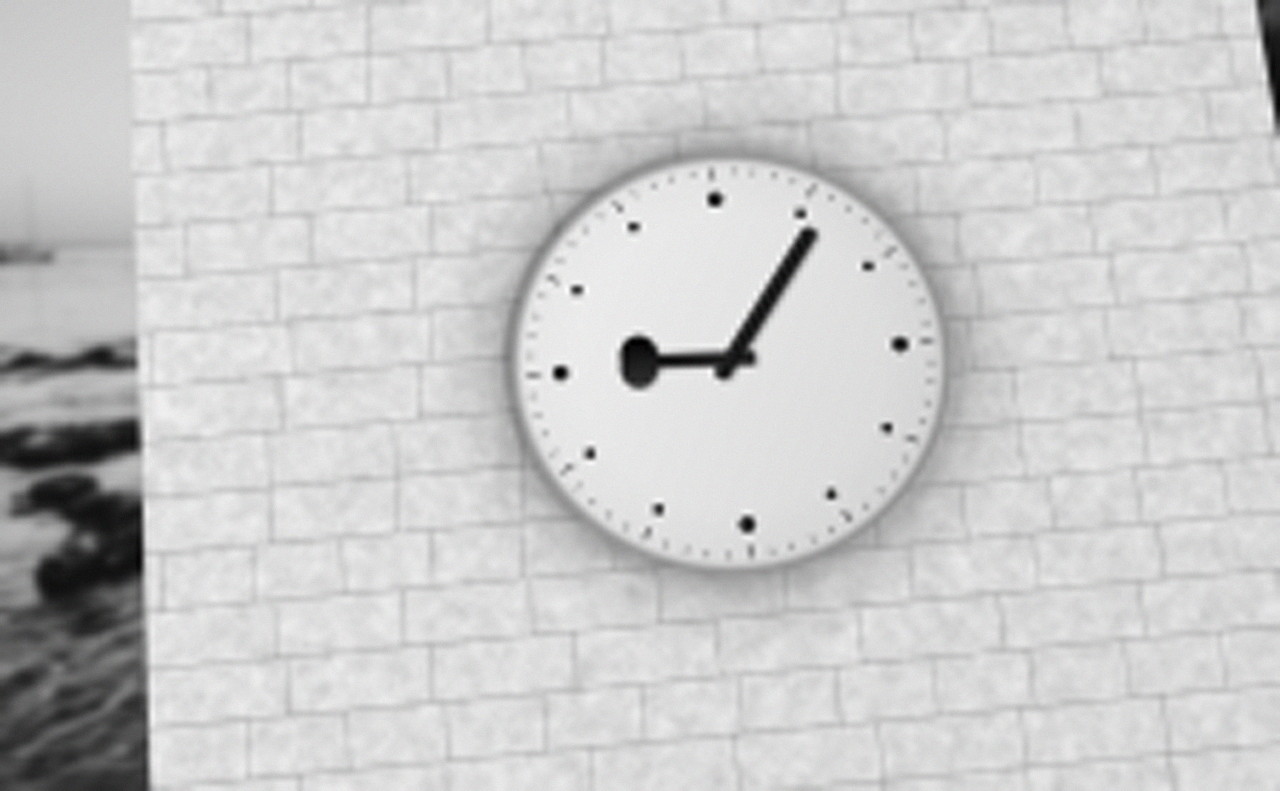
9:06
